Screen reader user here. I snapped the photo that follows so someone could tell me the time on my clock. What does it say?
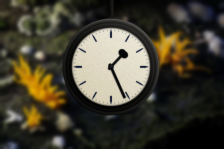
1:26
